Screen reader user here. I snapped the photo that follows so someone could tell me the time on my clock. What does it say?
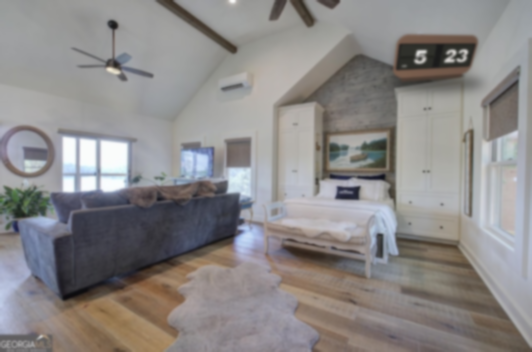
5:23
